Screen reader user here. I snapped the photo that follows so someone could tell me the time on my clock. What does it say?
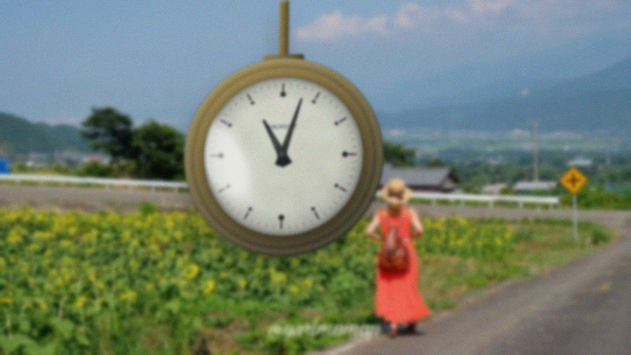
11:03
